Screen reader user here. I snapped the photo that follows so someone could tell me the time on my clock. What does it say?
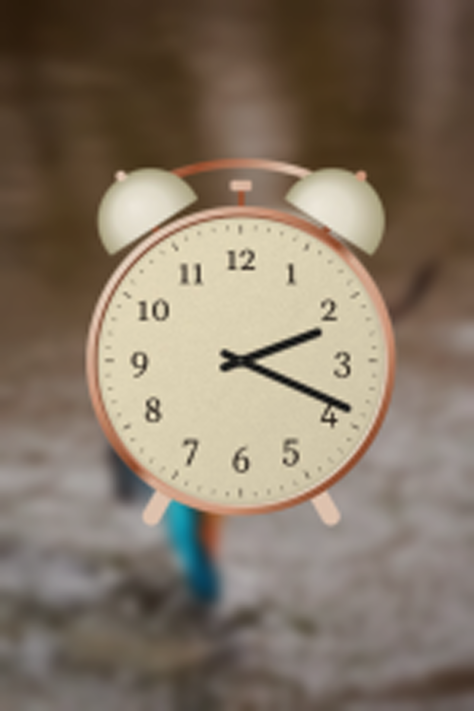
2:19
